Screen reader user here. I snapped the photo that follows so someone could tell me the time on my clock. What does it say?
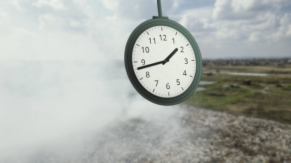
1:43
